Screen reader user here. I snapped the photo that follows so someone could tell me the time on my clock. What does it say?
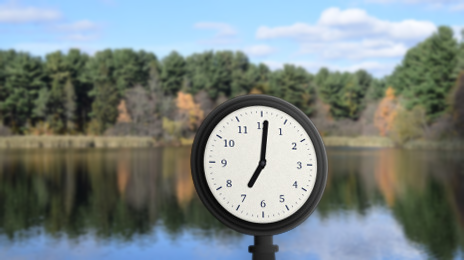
7:01
